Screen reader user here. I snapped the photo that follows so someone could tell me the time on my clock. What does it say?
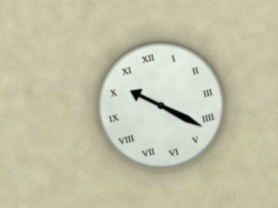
10:22
